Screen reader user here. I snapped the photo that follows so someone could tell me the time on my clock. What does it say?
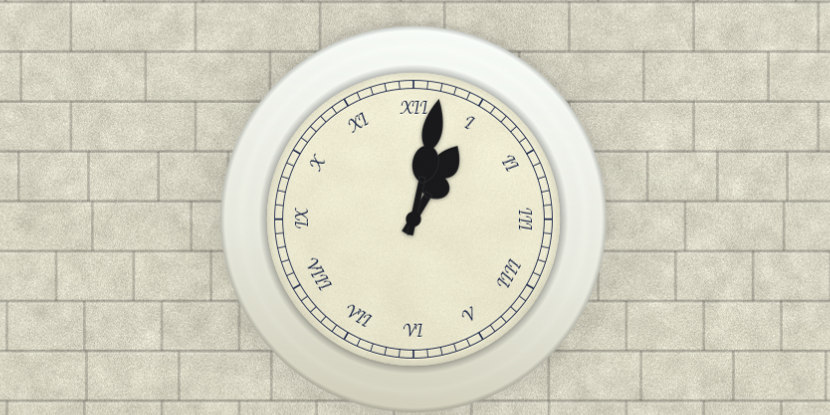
1:02
